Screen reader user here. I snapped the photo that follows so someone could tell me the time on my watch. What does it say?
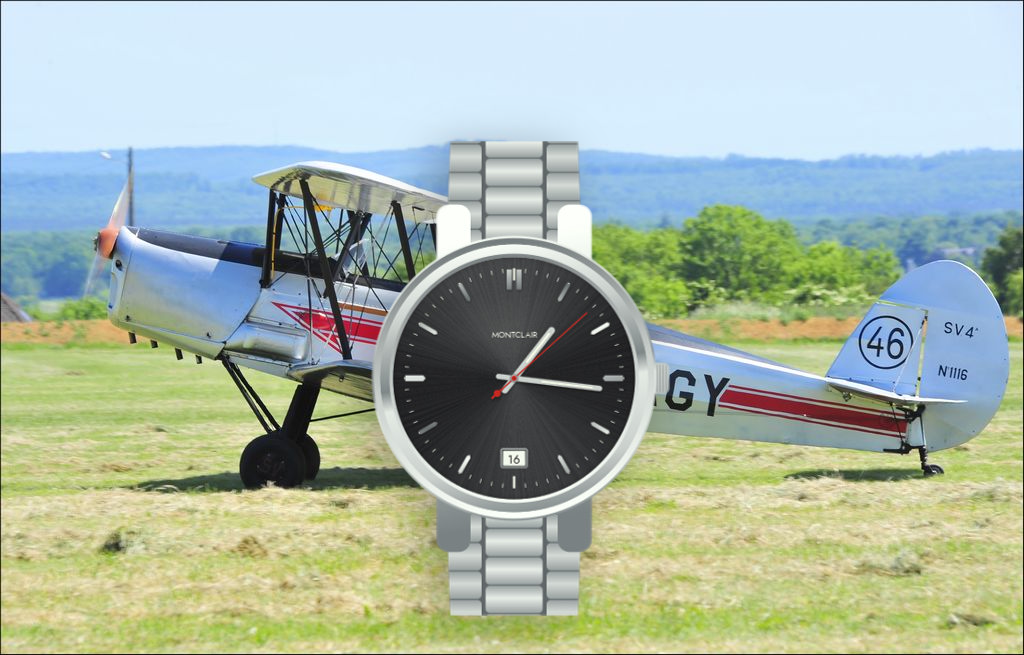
1:16:08
